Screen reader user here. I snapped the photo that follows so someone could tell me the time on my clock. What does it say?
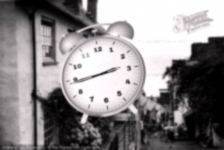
2:44
